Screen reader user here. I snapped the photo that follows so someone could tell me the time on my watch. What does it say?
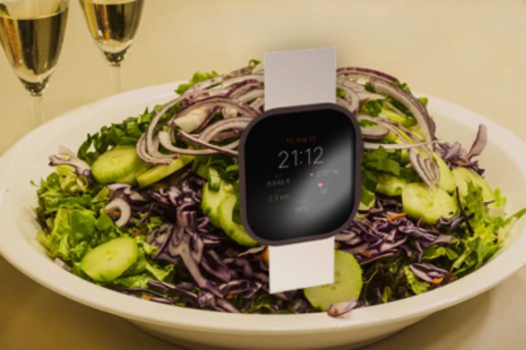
21:12
